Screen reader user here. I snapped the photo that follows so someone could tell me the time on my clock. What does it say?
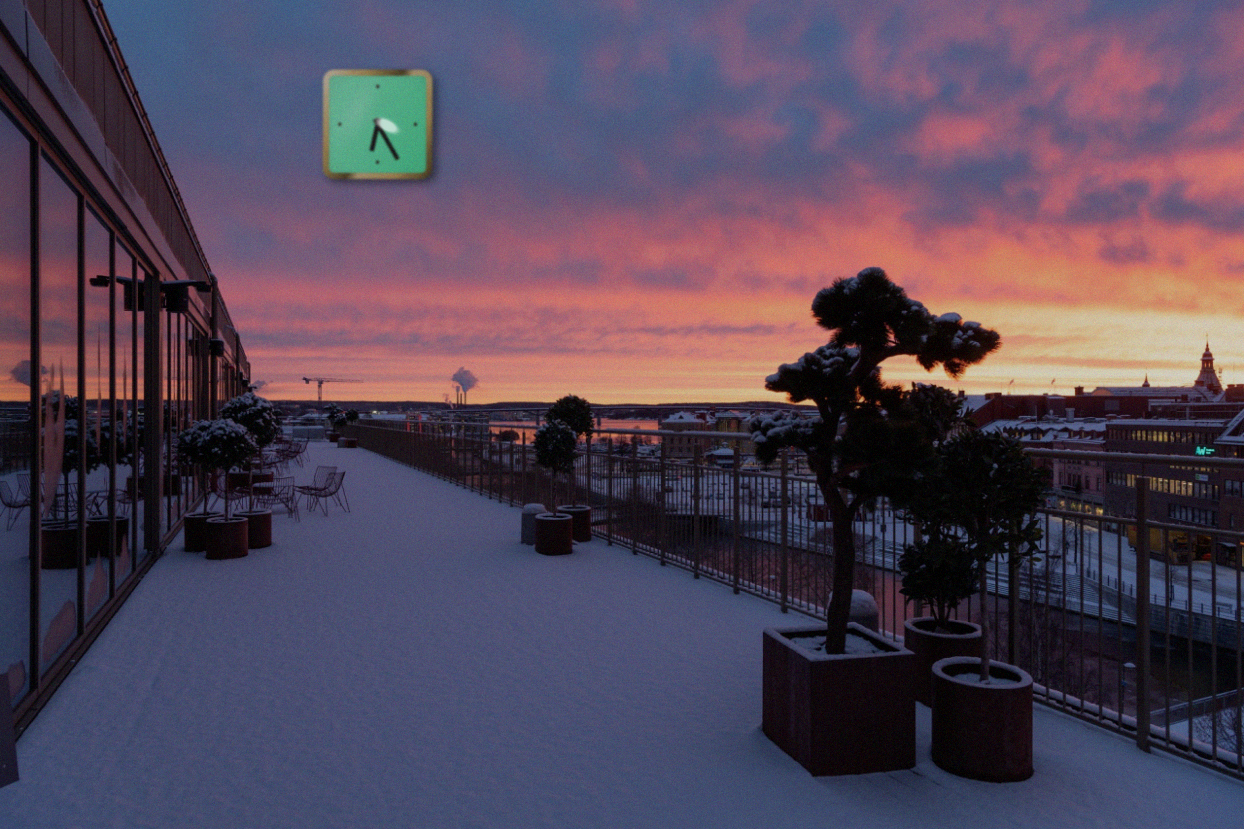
6:25
